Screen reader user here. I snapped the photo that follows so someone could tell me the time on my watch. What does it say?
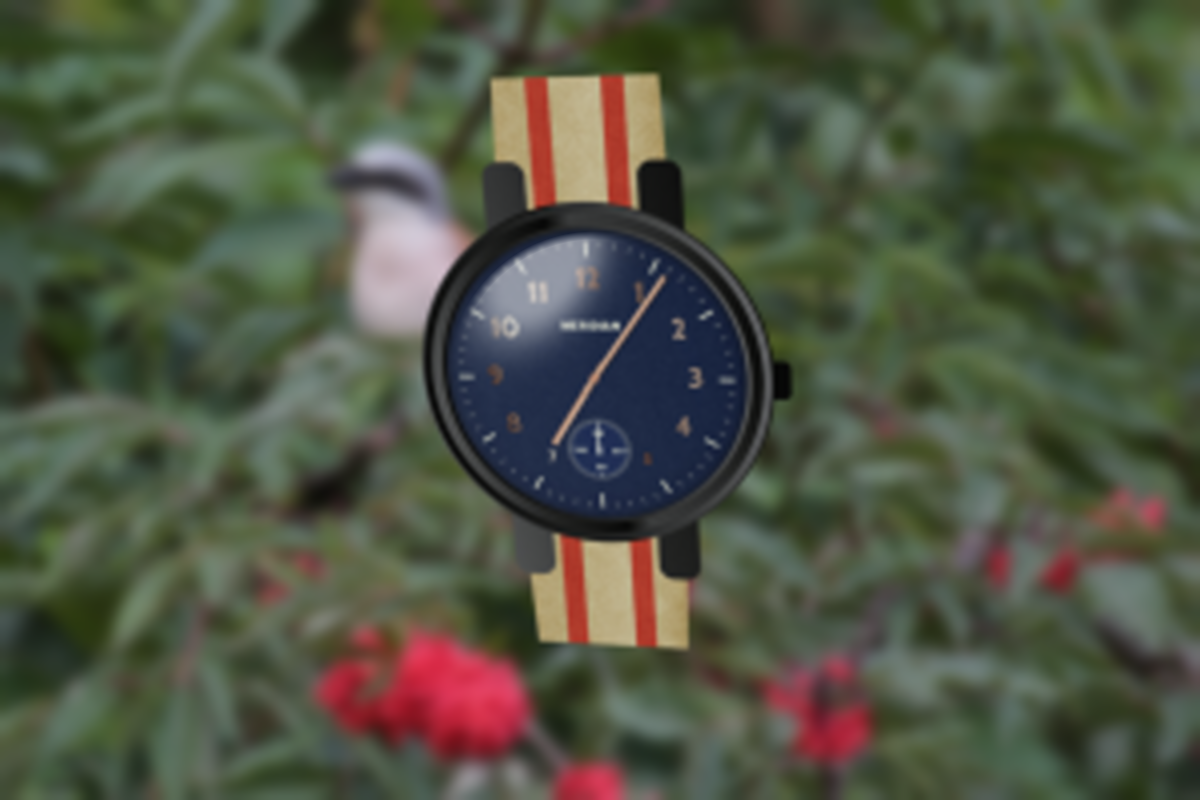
7:06
